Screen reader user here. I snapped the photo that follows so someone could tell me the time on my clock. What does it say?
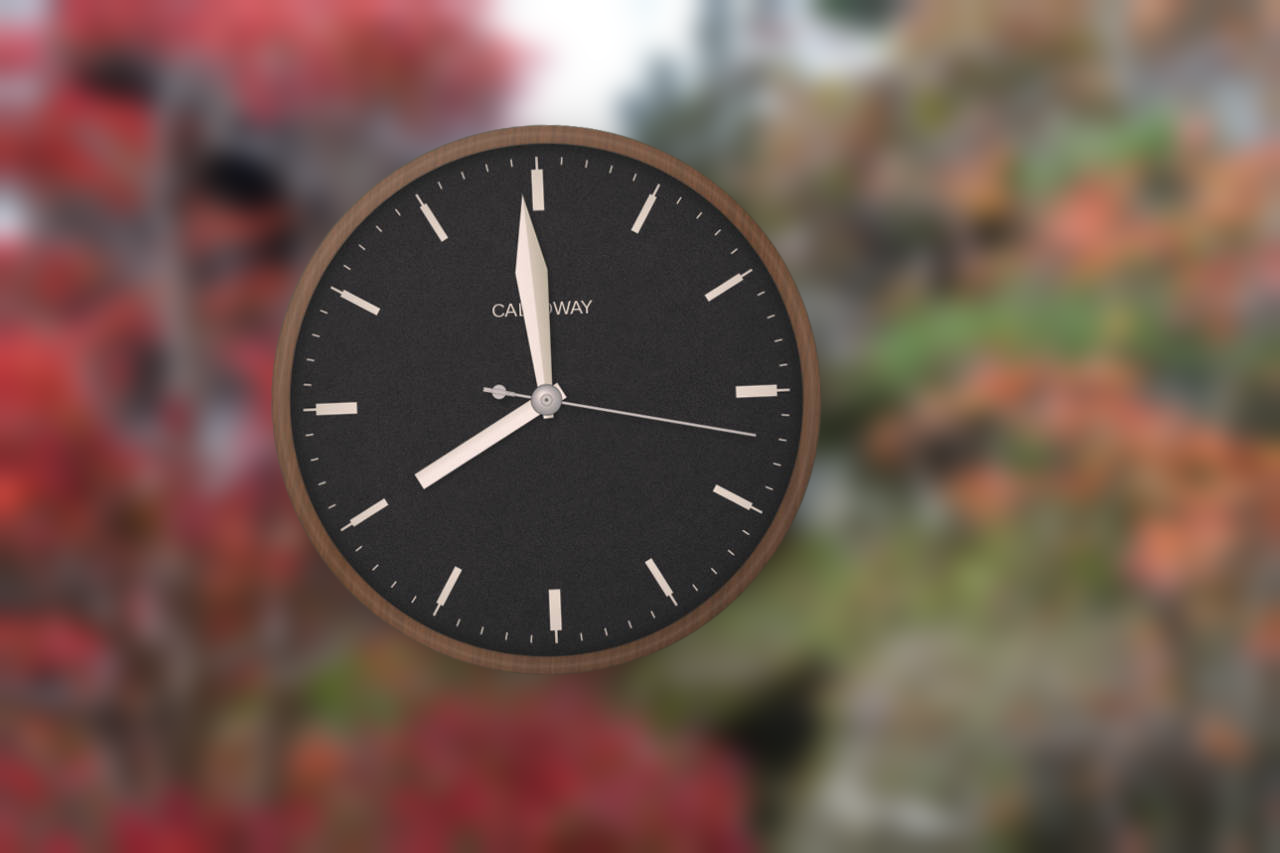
7:59:17
